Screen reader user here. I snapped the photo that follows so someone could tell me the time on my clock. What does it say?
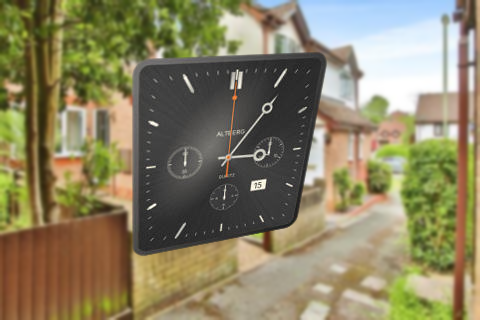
3:06
